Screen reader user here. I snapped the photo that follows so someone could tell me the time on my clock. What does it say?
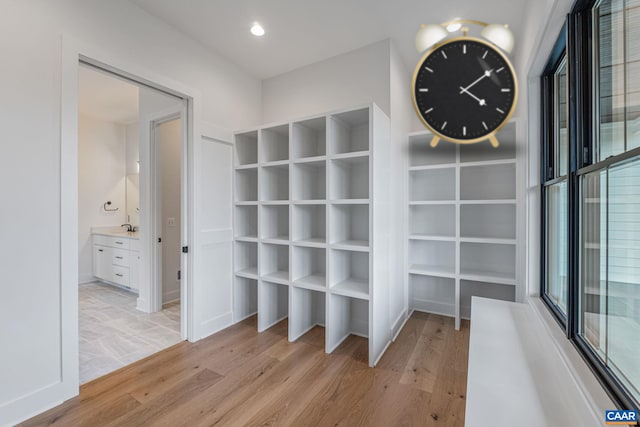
4:09
